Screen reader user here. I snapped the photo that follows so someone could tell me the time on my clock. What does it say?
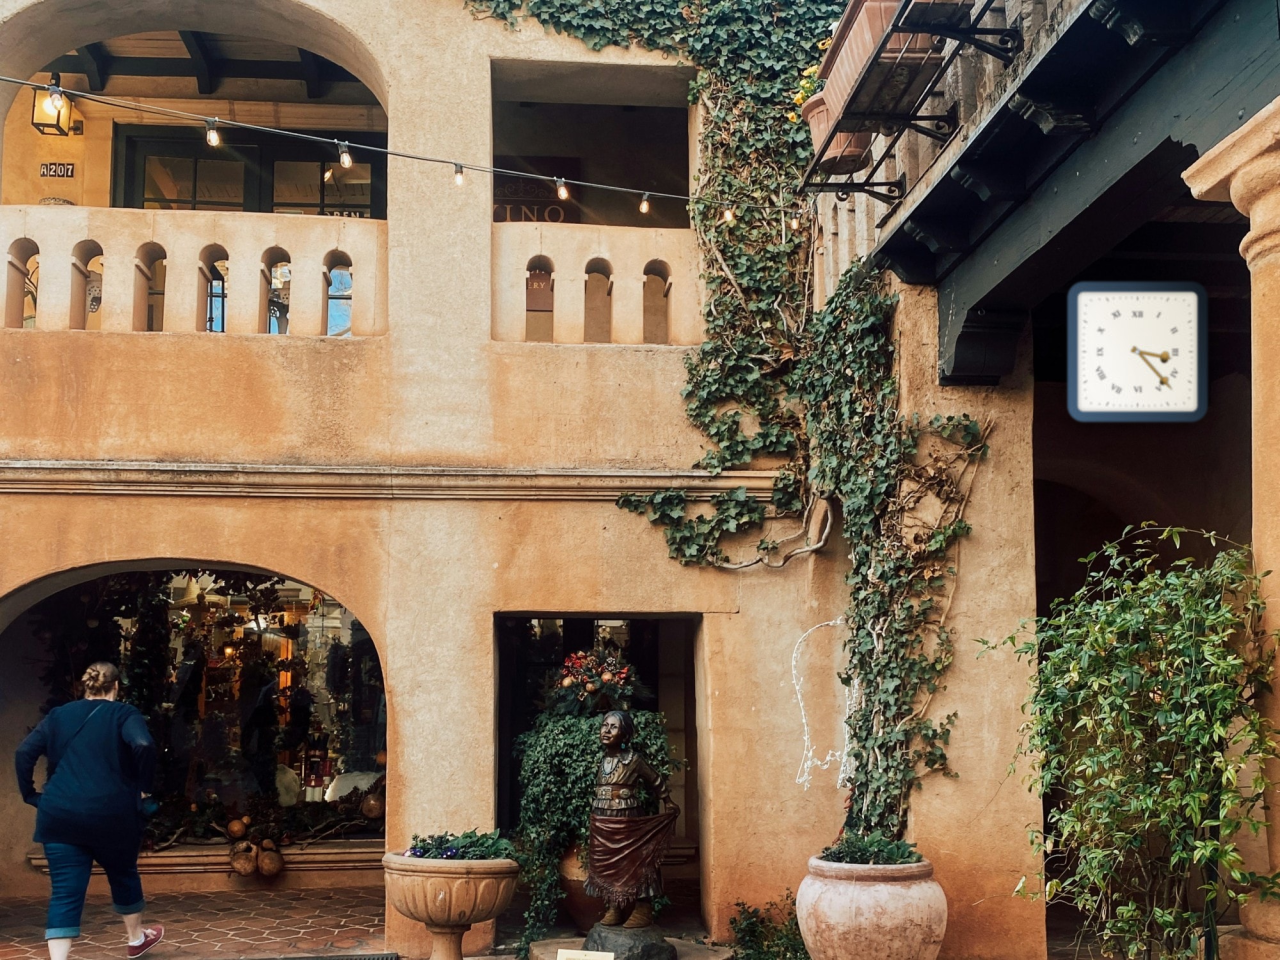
3:23
